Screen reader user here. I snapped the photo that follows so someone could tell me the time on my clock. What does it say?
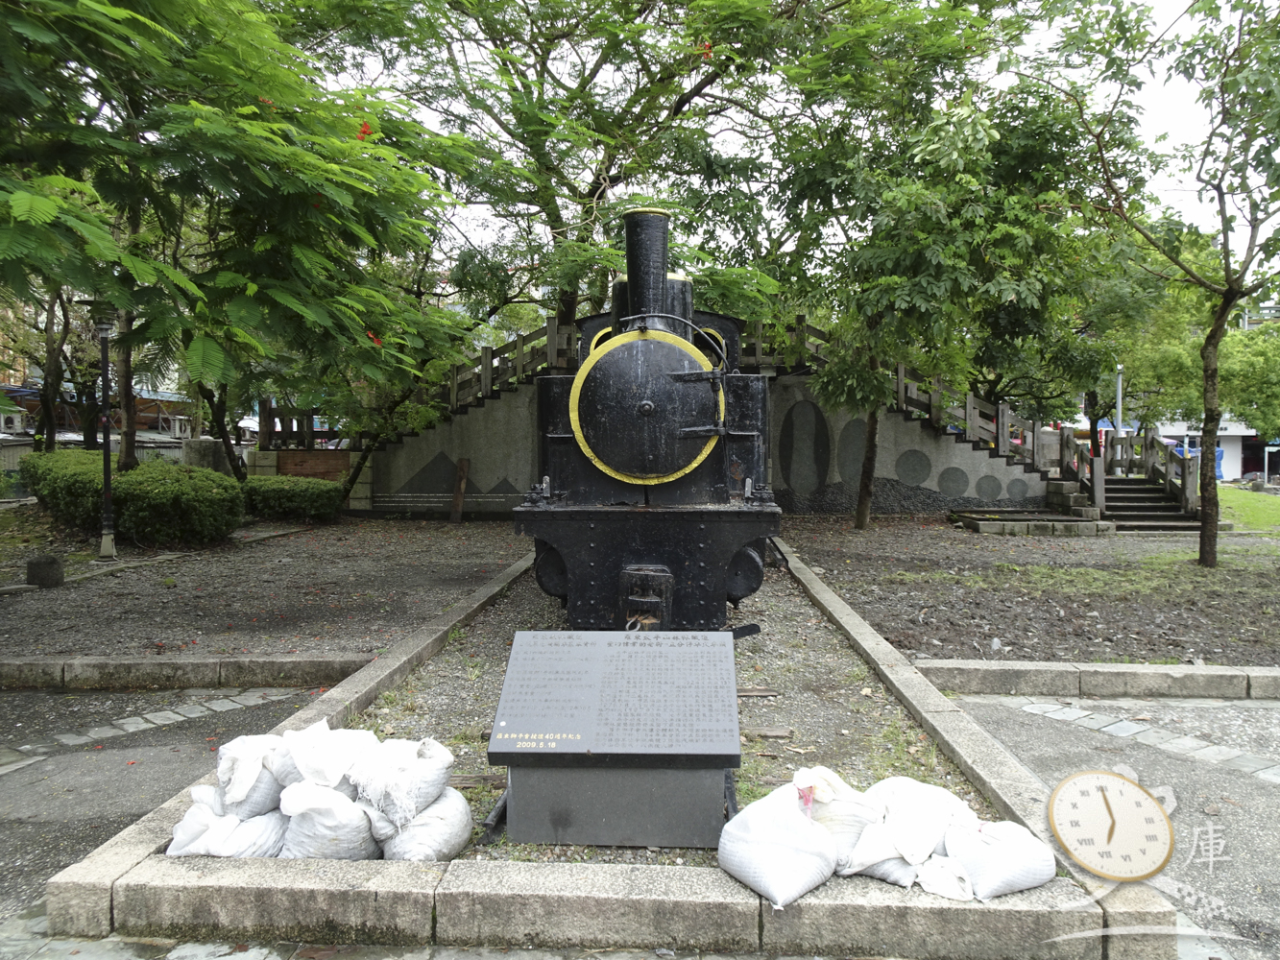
7:00
